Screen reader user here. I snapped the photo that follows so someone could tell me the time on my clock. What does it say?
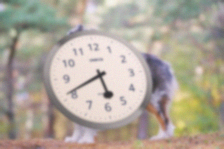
5:41
